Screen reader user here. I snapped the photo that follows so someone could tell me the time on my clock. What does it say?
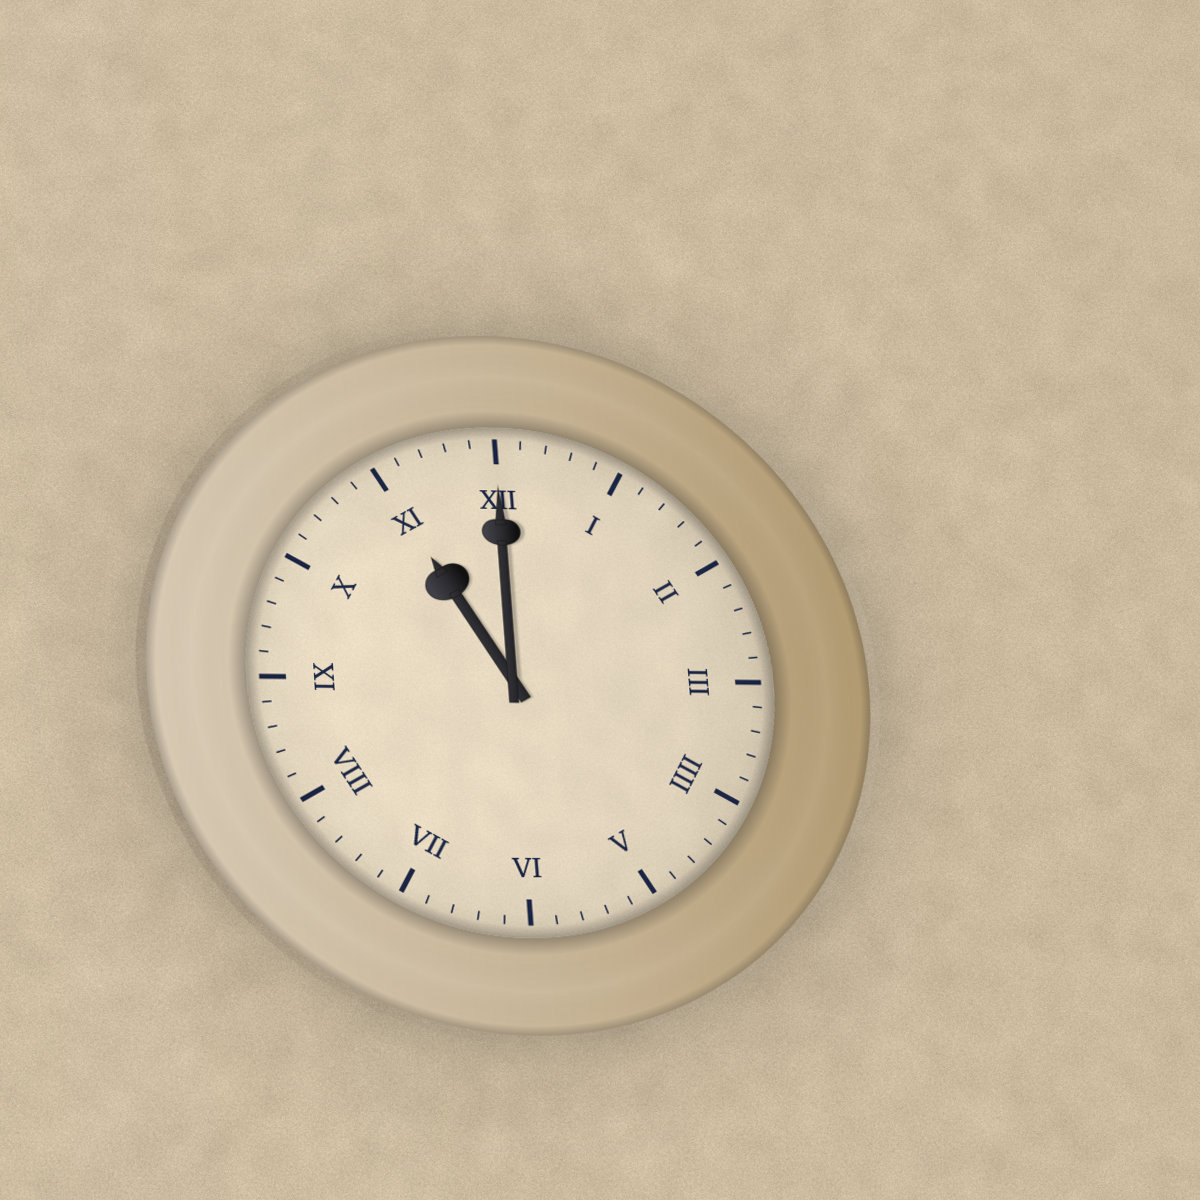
11:00
